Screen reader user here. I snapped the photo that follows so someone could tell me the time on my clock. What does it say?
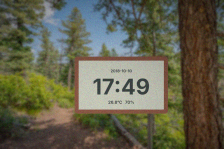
17:49
